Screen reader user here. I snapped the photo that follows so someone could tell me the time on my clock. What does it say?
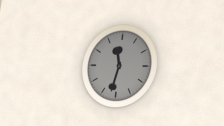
11:32
